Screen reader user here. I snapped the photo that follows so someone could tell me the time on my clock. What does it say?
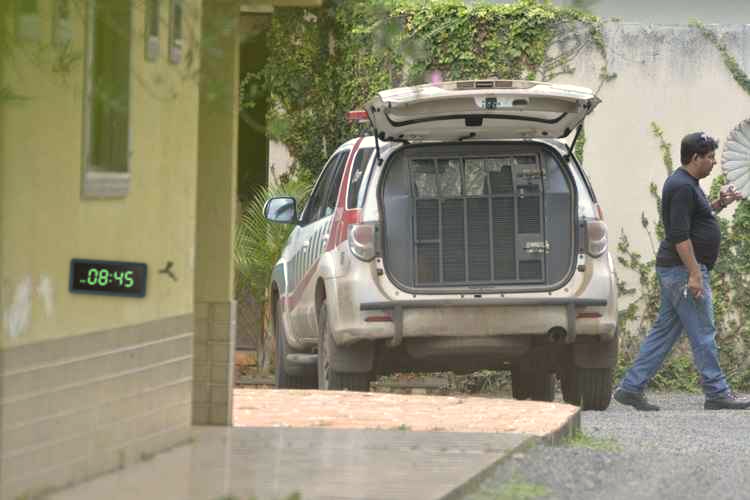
8:45
